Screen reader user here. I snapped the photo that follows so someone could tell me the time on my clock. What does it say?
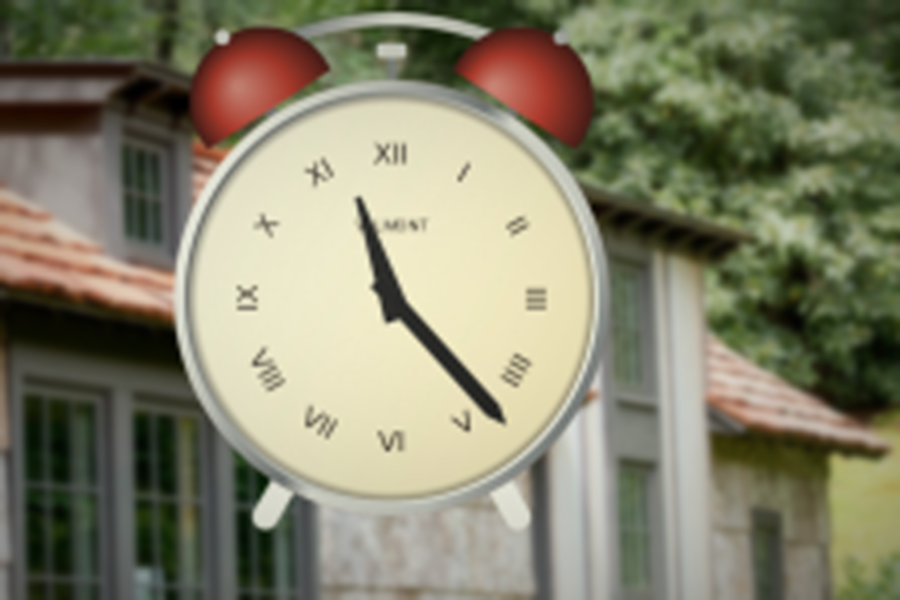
11:23
